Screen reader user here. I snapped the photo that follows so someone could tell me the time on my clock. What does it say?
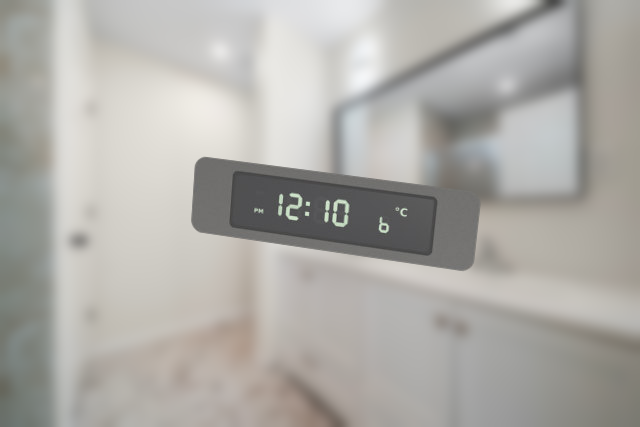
12:10
